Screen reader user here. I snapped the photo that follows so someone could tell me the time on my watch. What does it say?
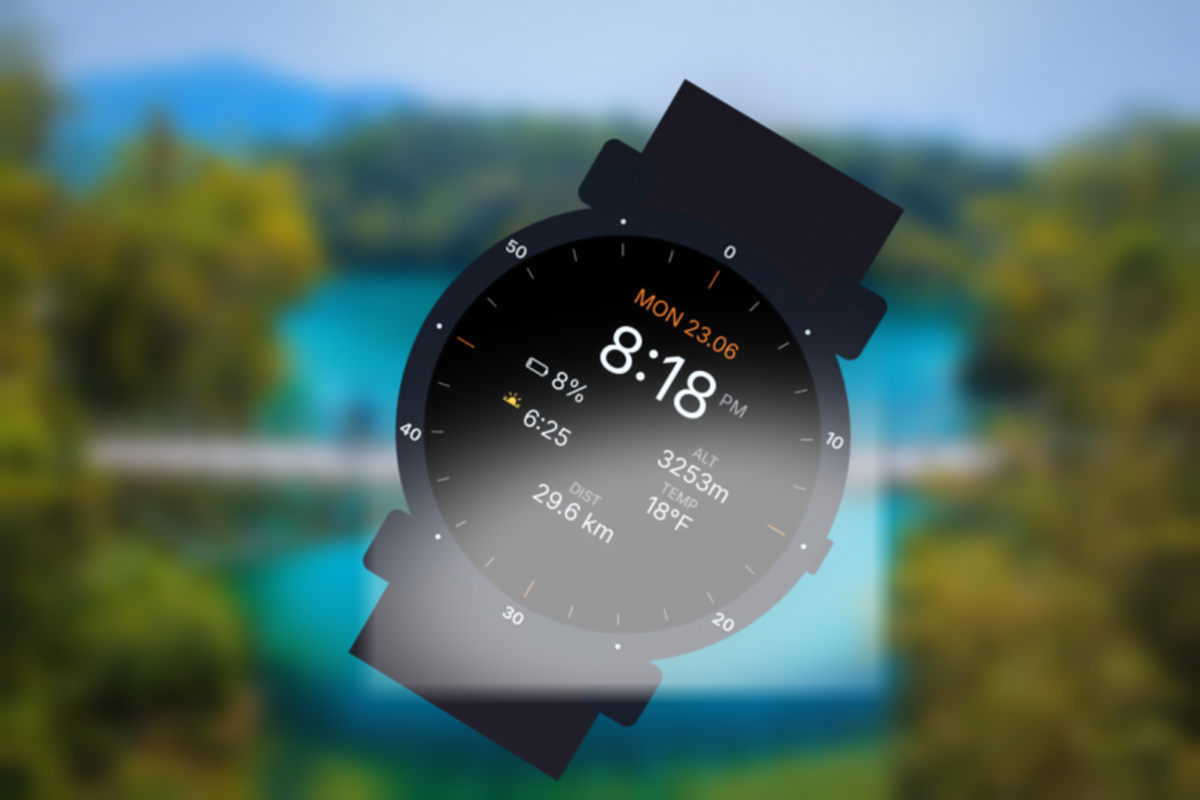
8:18
